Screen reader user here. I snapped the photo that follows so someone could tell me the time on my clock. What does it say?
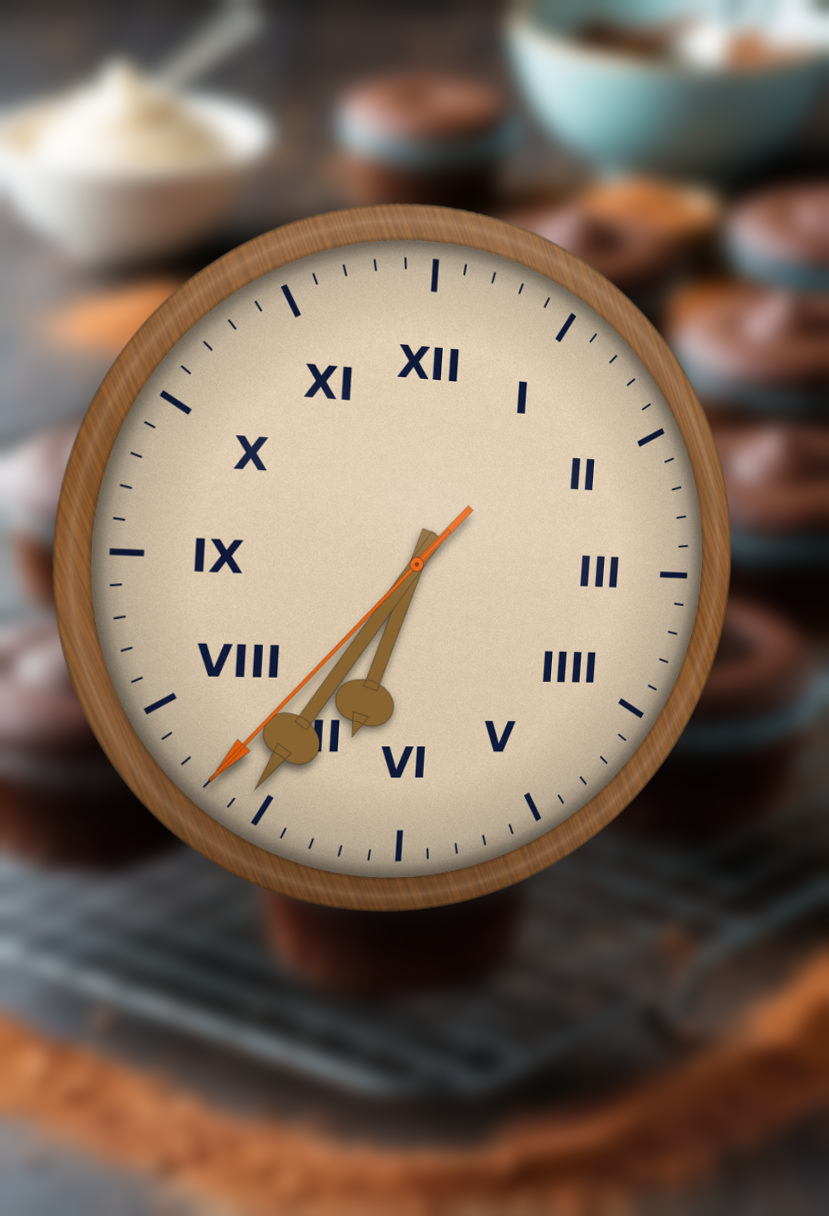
6:35:37
